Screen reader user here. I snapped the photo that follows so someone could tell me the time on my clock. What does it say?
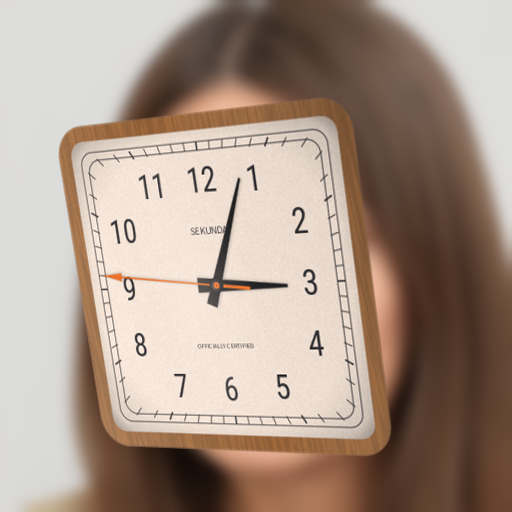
3:03:46
